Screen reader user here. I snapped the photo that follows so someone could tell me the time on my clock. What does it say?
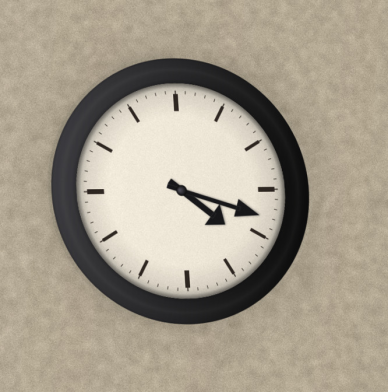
4:18
